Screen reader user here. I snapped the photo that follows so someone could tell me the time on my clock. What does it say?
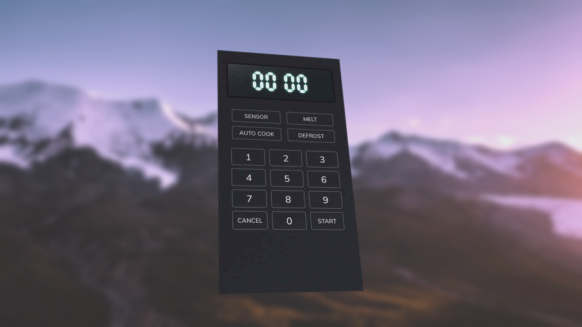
0:00
